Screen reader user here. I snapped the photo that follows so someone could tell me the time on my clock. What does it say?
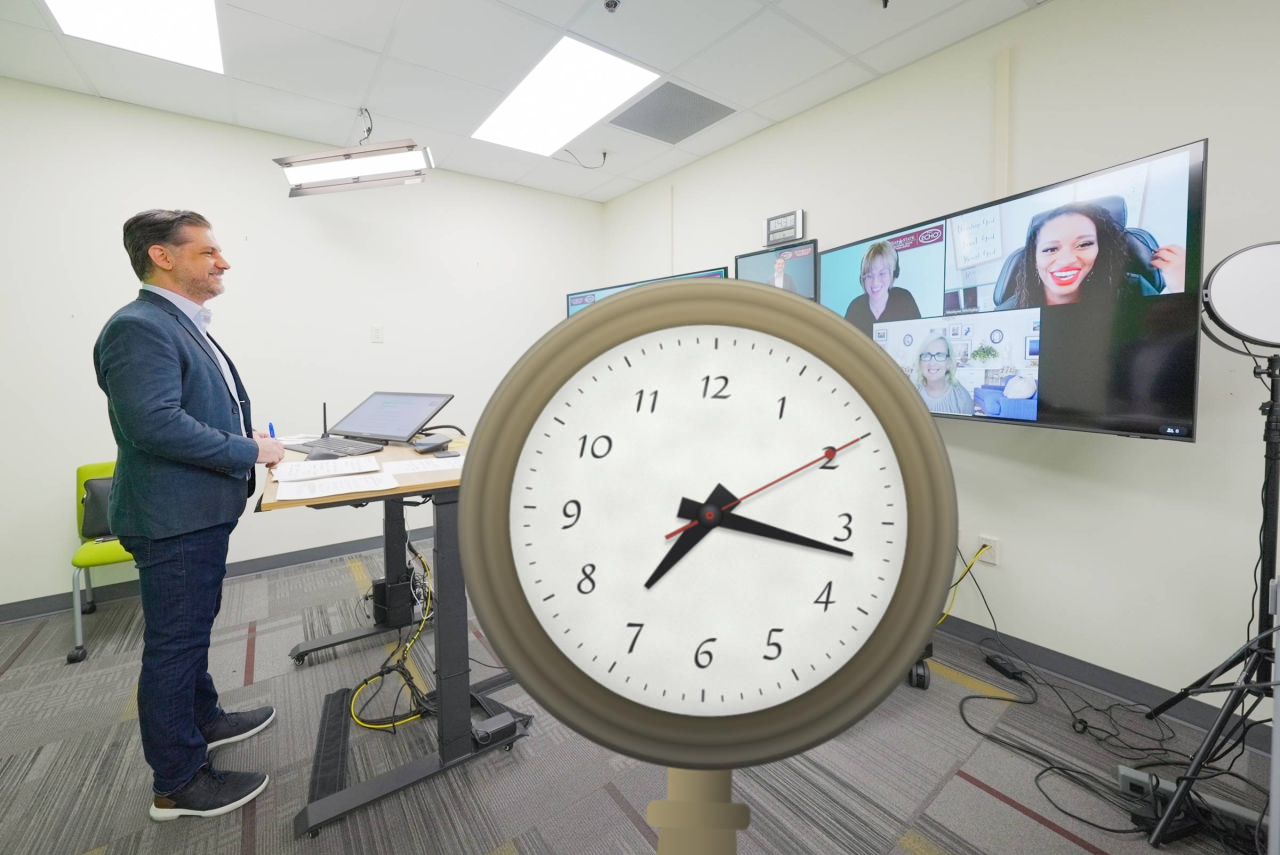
7:17:10
